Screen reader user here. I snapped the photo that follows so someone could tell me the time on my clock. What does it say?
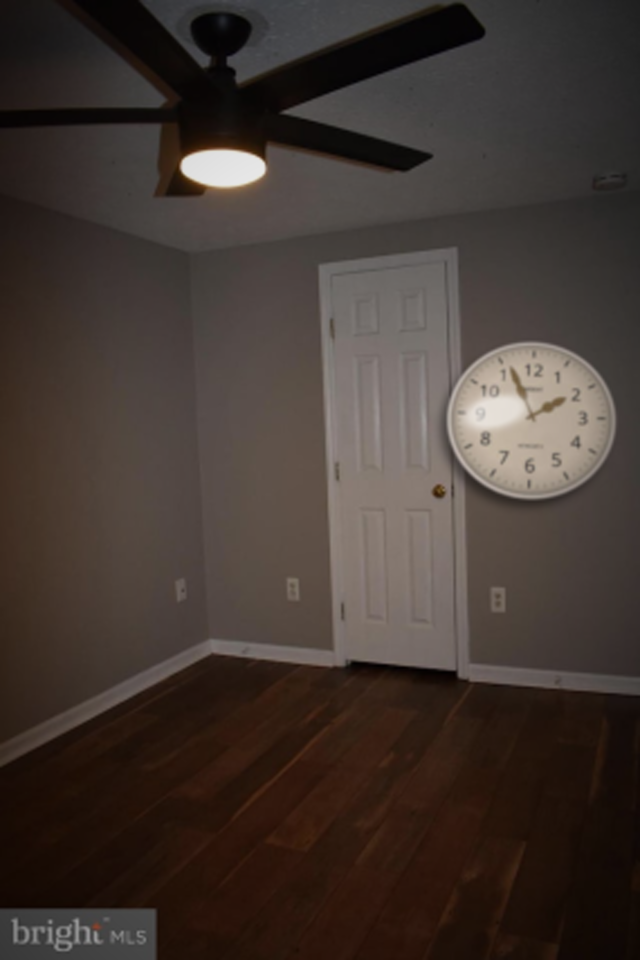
1:56
